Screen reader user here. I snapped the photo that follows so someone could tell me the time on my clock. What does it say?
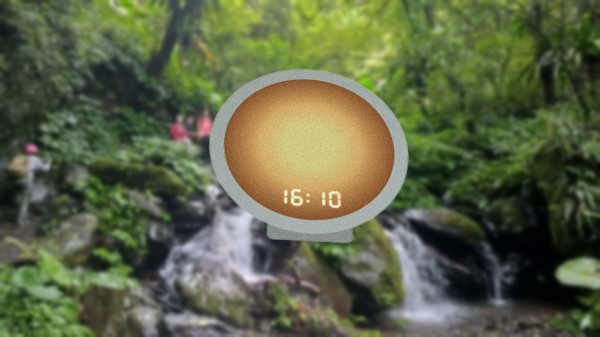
16:10
